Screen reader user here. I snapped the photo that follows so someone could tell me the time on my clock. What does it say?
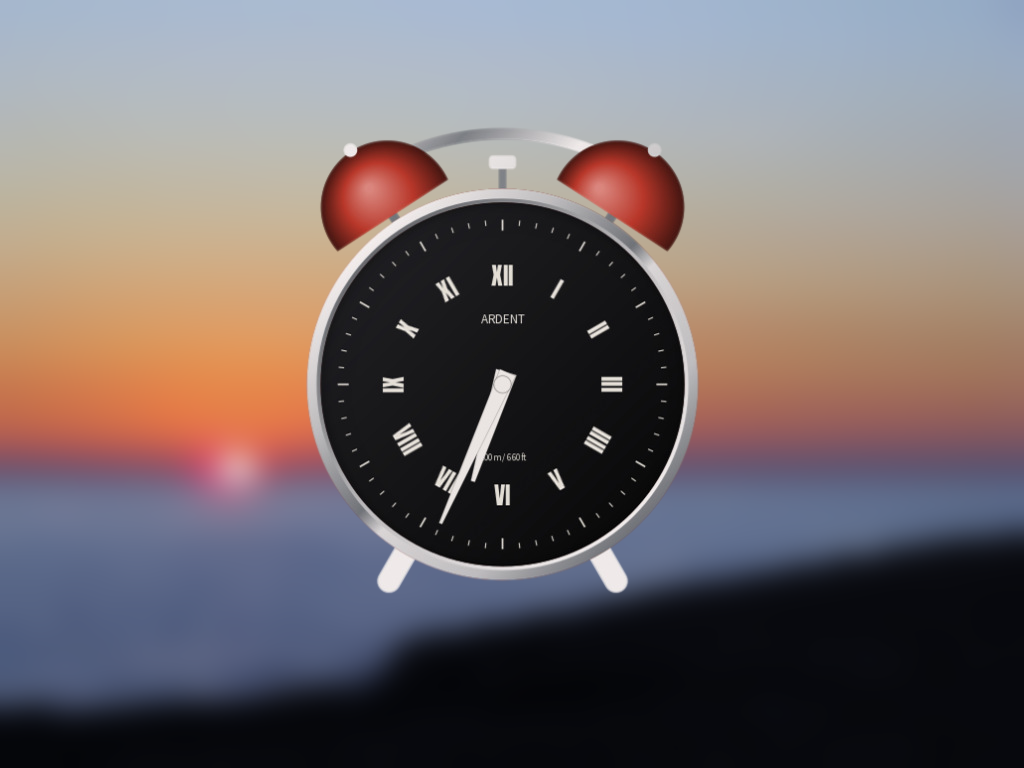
6:34
